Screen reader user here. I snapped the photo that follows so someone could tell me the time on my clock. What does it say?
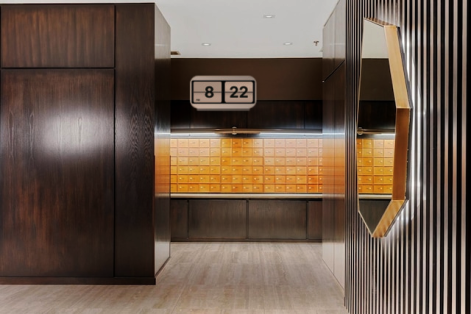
8:22
